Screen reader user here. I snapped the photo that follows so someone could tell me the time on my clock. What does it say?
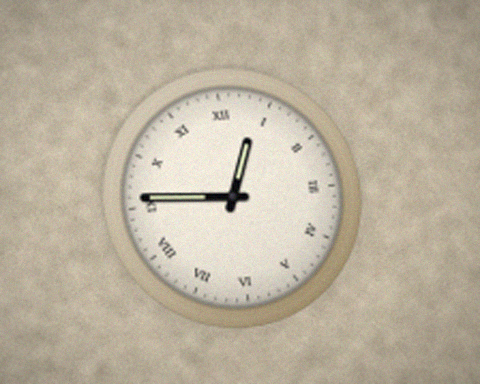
12:46
